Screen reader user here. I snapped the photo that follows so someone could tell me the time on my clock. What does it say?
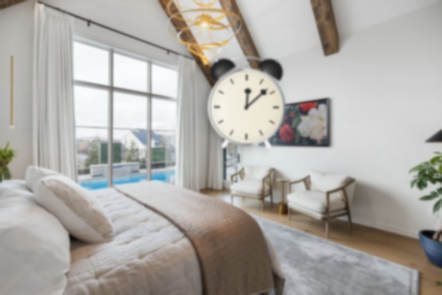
12:08
